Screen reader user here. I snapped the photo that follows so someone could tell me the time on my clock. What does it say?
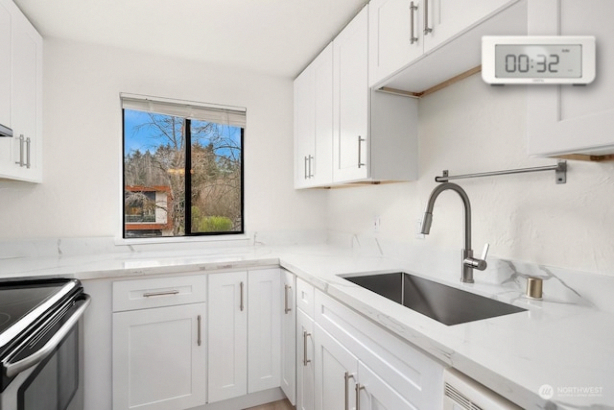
0:32
